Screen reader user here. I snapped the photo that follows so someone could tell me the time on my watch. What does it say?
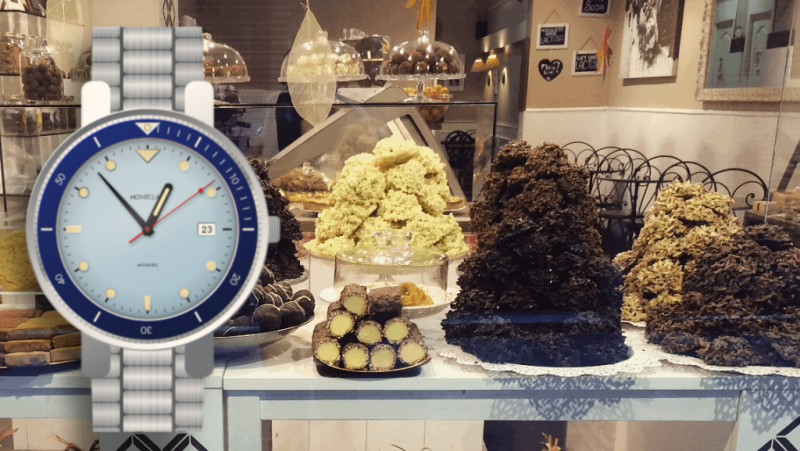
12:53:09
